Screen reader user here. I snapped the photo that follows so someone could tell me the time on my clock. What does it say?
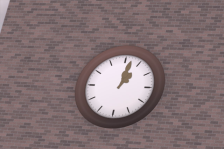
1:02
